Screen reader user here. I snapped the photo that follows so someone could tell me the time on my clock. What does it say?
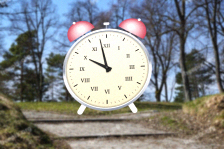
9:58
